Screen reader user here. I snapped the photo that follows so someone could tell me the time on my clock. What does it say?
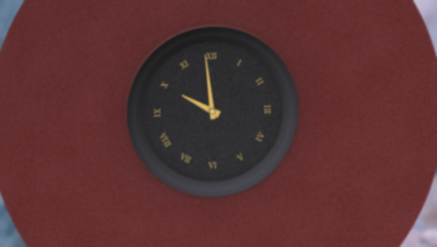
9:59
